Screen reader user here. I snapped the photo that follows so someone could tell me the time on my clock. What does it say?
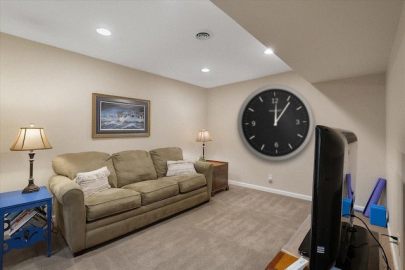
12:06
